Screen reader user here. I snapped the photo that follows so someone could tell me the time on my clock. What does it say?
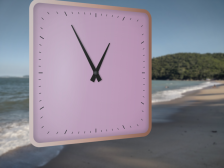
12:55
